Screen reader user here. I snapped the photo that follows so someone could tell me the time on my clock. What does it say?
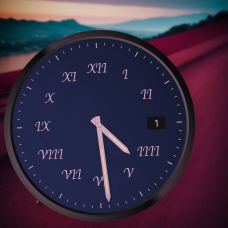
4:29
